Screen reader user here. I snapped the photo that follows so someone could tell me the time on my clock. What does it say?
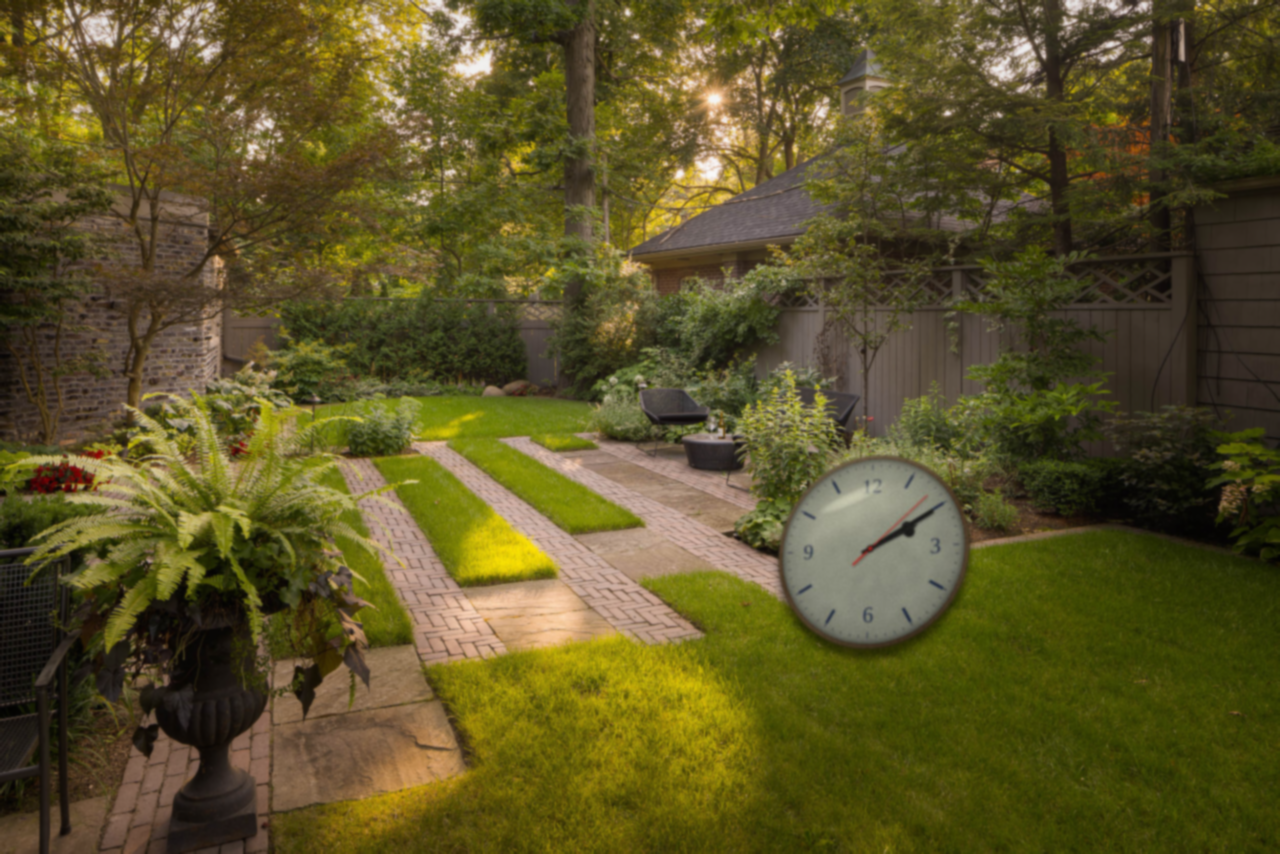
2:10:08
